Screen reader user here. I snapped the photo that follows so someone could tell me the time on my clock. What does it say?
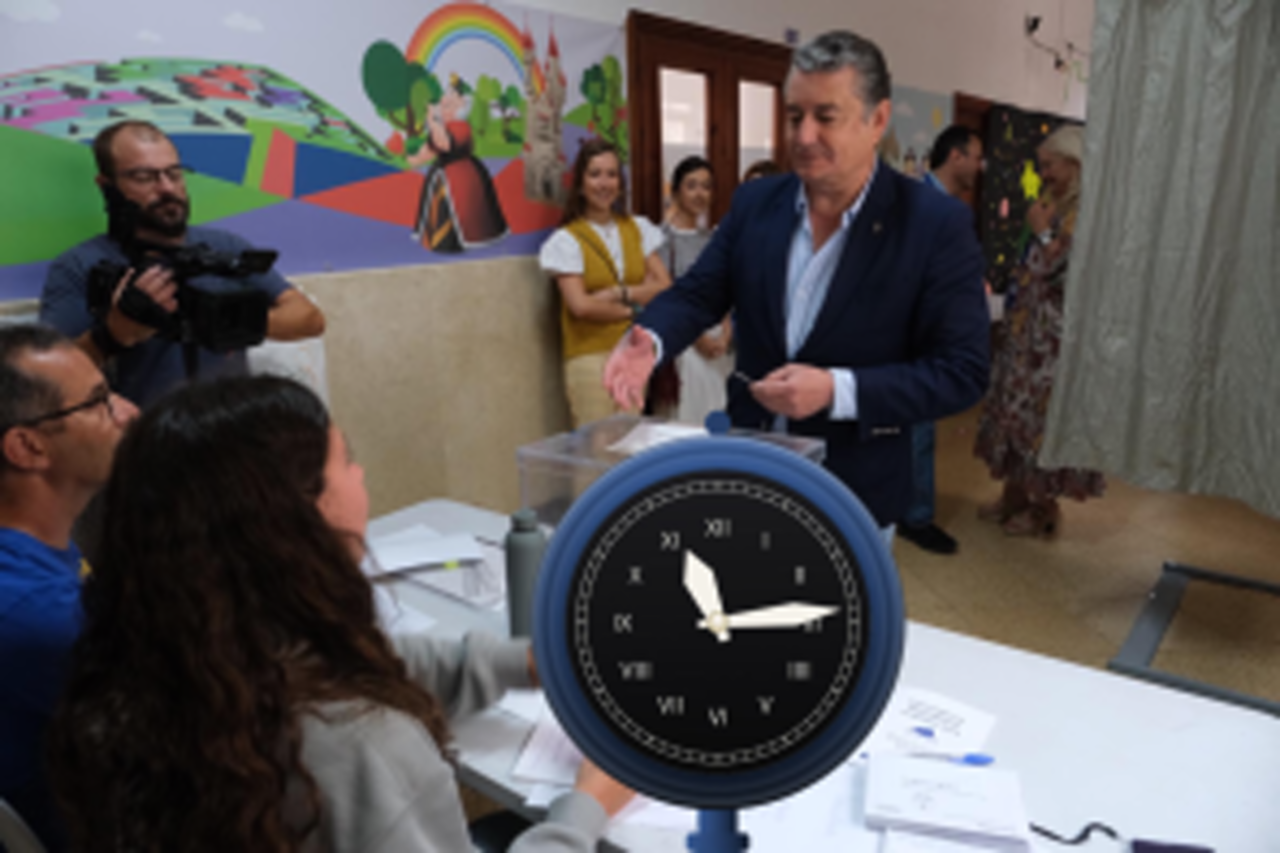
11:14
